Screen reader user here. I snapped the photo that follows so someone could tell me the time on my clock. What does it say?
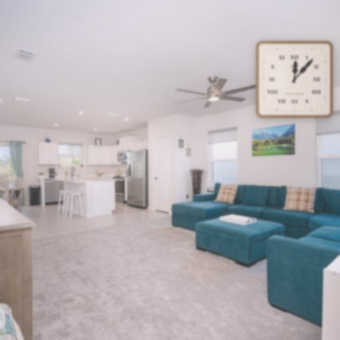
12:07
